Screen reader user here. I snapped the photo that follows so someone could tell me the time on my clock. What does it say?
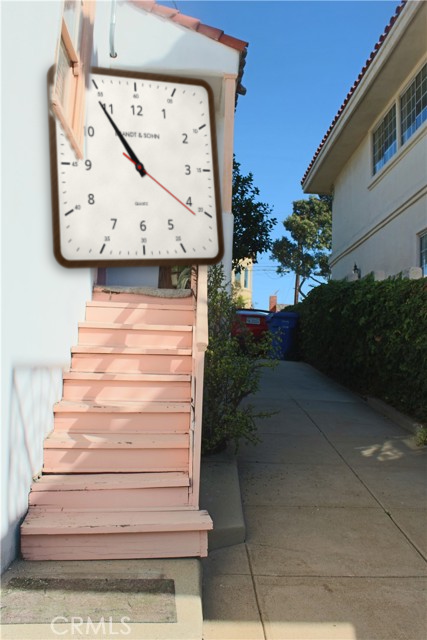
10:54:21
